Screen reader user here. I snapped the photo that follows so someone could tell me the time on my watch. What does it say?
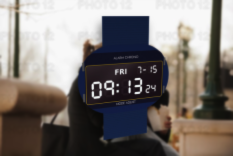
9:13
